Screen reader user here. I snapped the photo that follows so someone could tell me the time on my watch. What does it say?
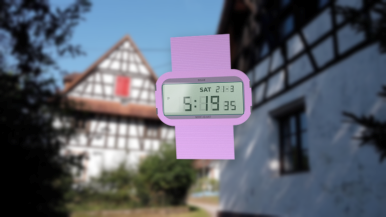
5:19:35
